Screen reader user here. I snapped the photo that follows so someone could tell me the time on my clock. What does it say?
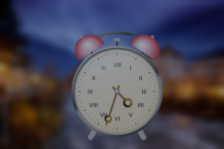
4:33
